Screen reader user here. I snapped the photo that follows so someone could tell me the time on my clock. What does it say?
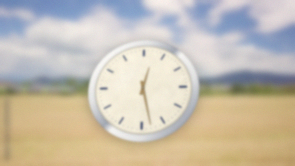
12:28
